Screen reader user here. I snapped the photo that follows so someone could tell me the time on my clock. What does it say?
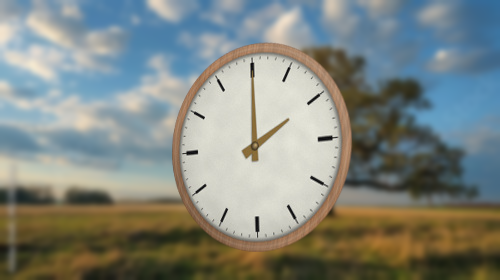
2:00
